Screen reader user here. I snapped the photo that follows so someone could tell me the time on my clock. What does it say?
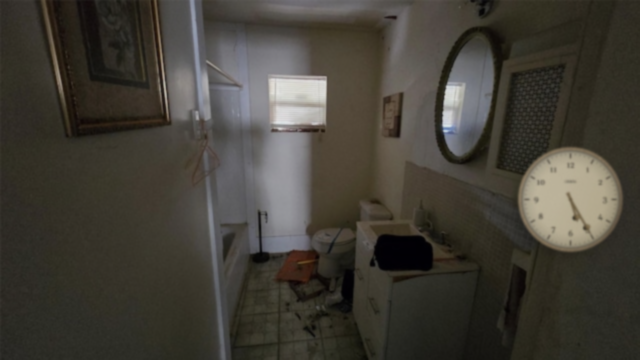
5:25
